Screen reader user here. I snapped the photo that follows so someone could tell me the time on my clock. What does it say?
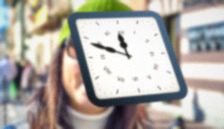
11:49
